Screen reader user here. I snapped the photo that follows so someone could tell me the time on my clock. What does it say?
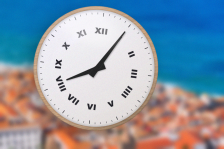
8:05
